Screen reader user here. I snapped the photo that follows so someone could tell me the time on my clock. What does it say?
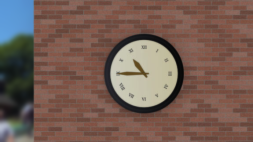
10:45
